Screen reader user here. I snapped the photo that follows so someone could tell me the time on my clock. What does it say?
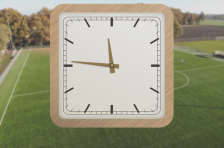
11:46
